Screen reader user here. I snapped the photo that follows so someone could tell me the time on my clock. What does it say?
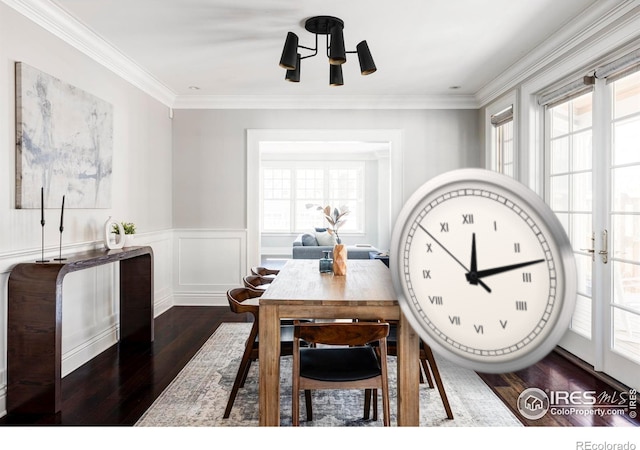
12:12:52
